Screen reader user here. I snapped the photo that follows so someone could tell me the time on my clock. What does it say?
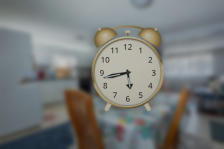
5:43
